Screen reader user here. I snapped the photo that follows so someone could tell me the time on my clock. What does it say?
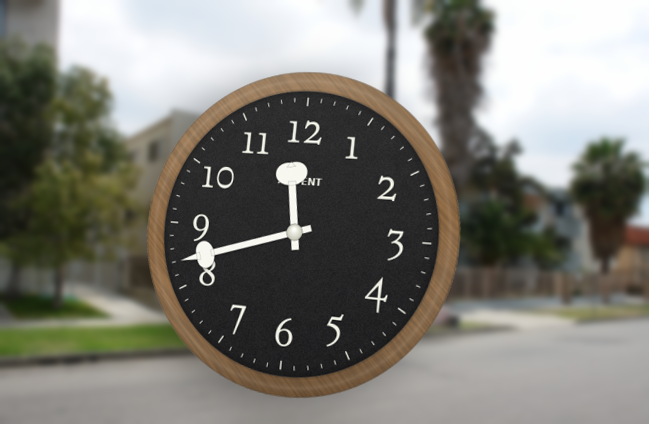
11:42
